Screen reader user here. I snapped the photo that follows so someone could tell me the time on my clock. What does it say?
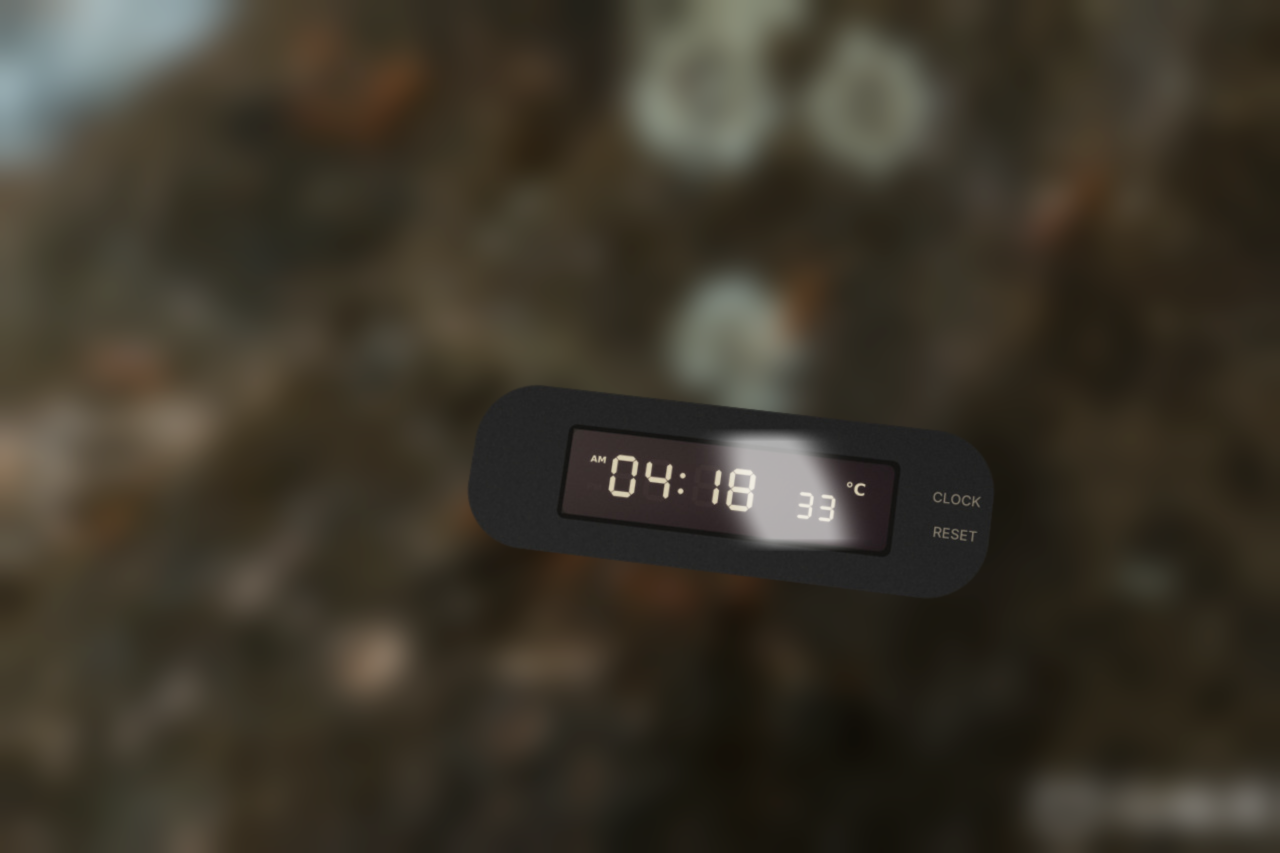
4:18
